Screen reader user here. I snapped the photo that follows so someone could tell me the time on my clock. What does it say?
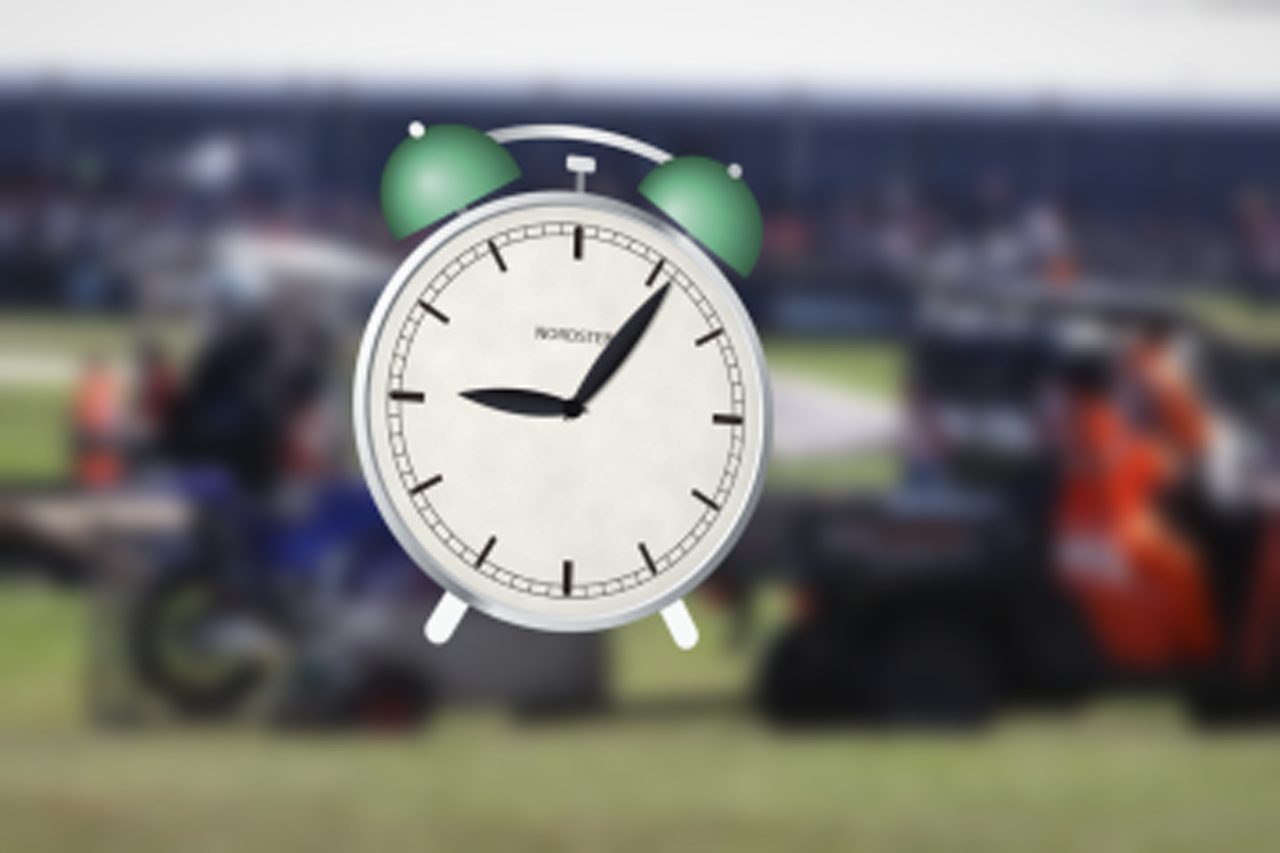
9:06
